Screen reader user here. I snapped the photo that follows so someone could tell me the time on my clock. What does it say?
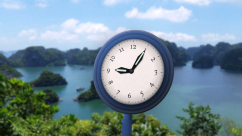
9:05
